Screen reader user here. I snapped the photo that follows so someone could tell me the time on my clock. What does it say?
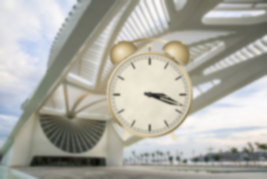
3:18
